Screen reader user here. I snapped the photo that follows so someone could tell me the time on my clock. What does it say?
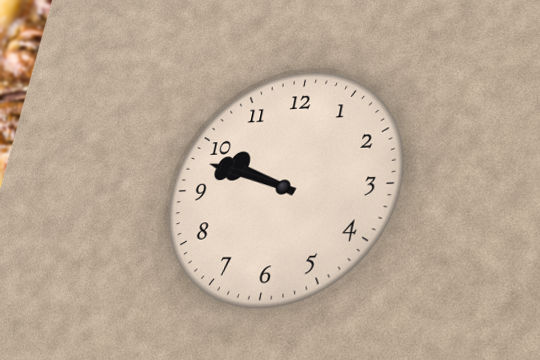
9:48
